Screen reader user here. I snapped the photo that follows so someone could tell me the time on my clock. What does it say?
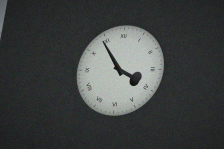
3:54
